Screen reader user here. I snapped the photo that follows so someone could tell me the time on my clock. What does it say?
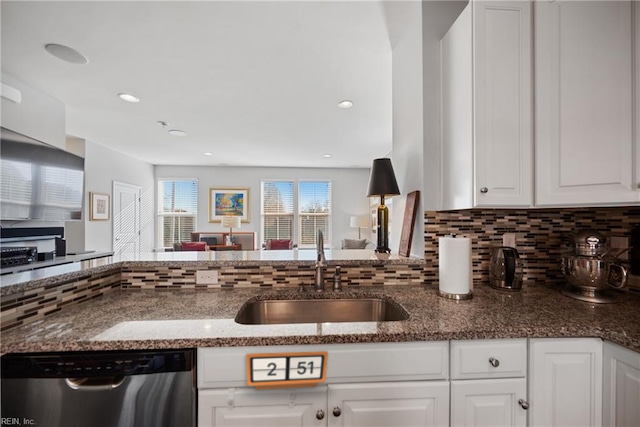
2:51
